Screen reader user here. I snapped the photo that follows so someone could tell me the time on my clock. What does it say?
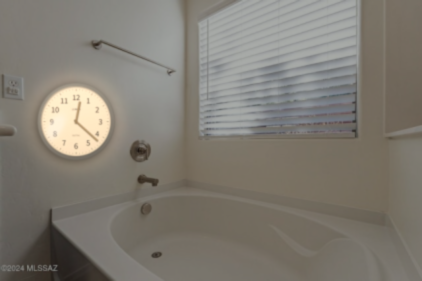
12:22
